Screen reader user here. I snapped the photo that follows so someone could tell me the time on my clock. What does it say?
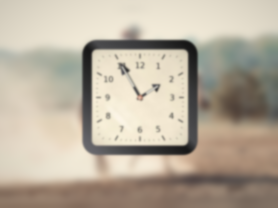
1:55
